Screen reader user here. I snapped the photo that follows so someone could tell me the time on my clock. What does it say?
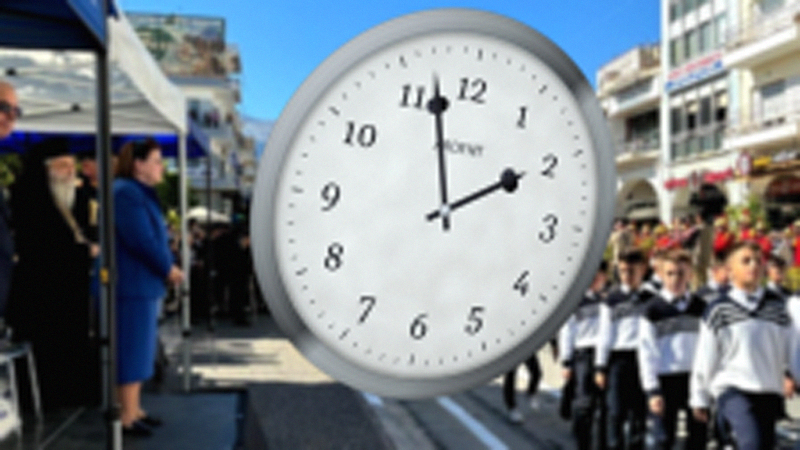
1:57
